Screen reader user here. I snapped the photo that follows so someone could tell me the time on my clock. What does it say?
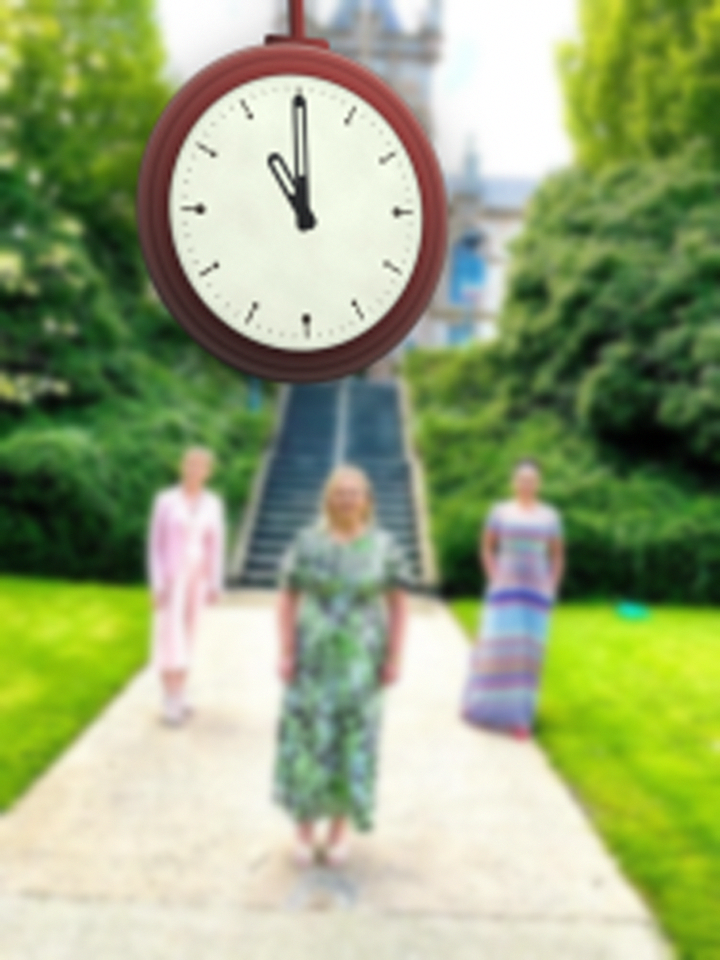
11:00
